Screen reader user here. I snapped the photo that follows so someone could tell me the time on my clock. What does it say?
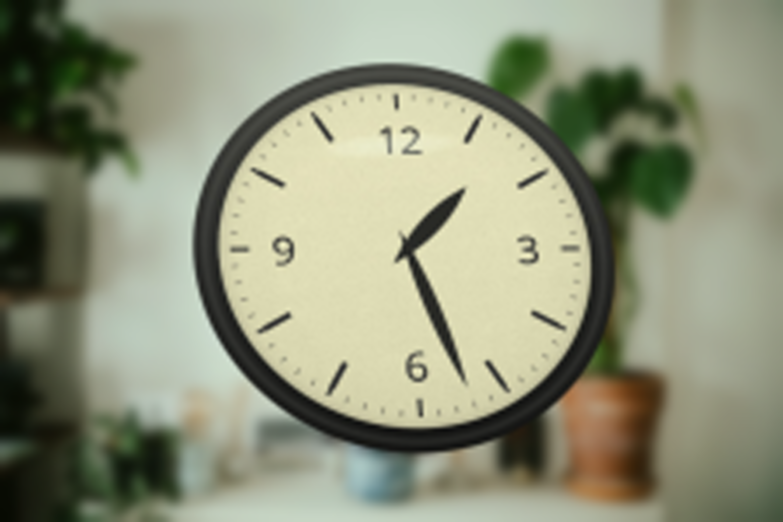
1:27
